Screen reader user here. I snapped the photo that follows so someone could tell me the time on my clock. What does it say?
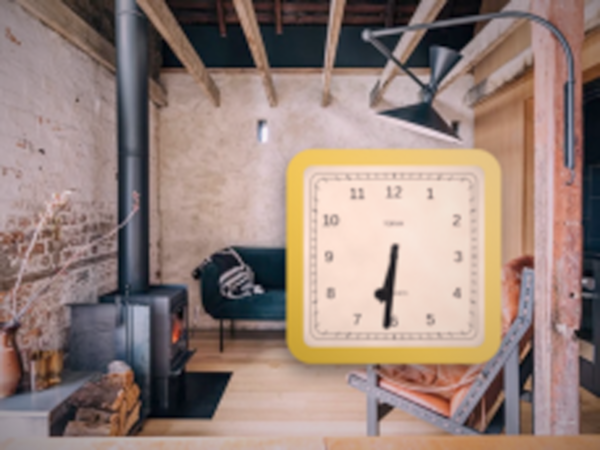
6:31
